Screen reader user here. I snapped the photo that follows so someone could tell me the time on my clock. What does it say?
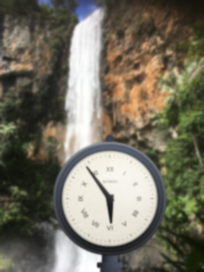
5:54
